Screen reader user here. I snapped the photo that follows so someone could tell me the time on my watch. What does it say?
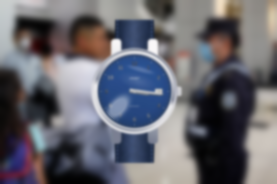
3:16
